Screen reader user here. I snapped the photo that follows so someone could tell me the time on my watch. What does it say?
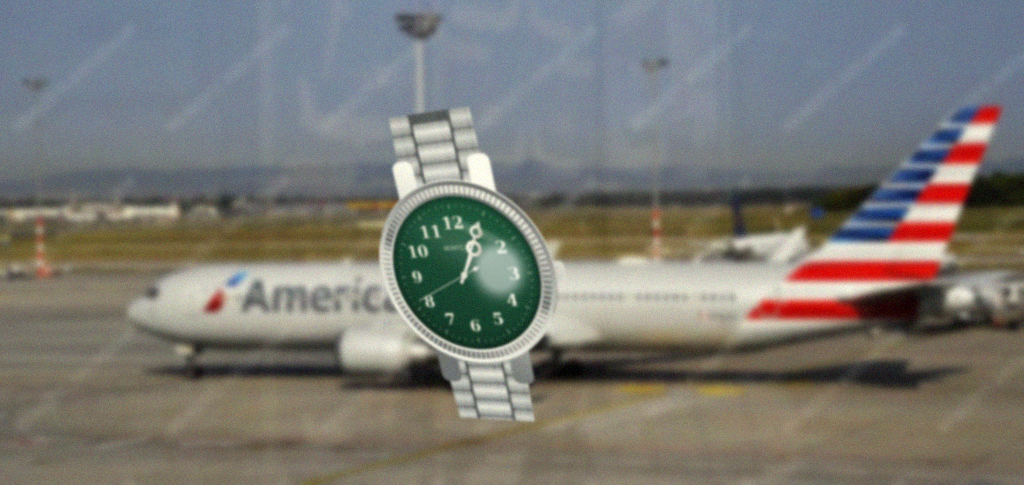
1:04:41
